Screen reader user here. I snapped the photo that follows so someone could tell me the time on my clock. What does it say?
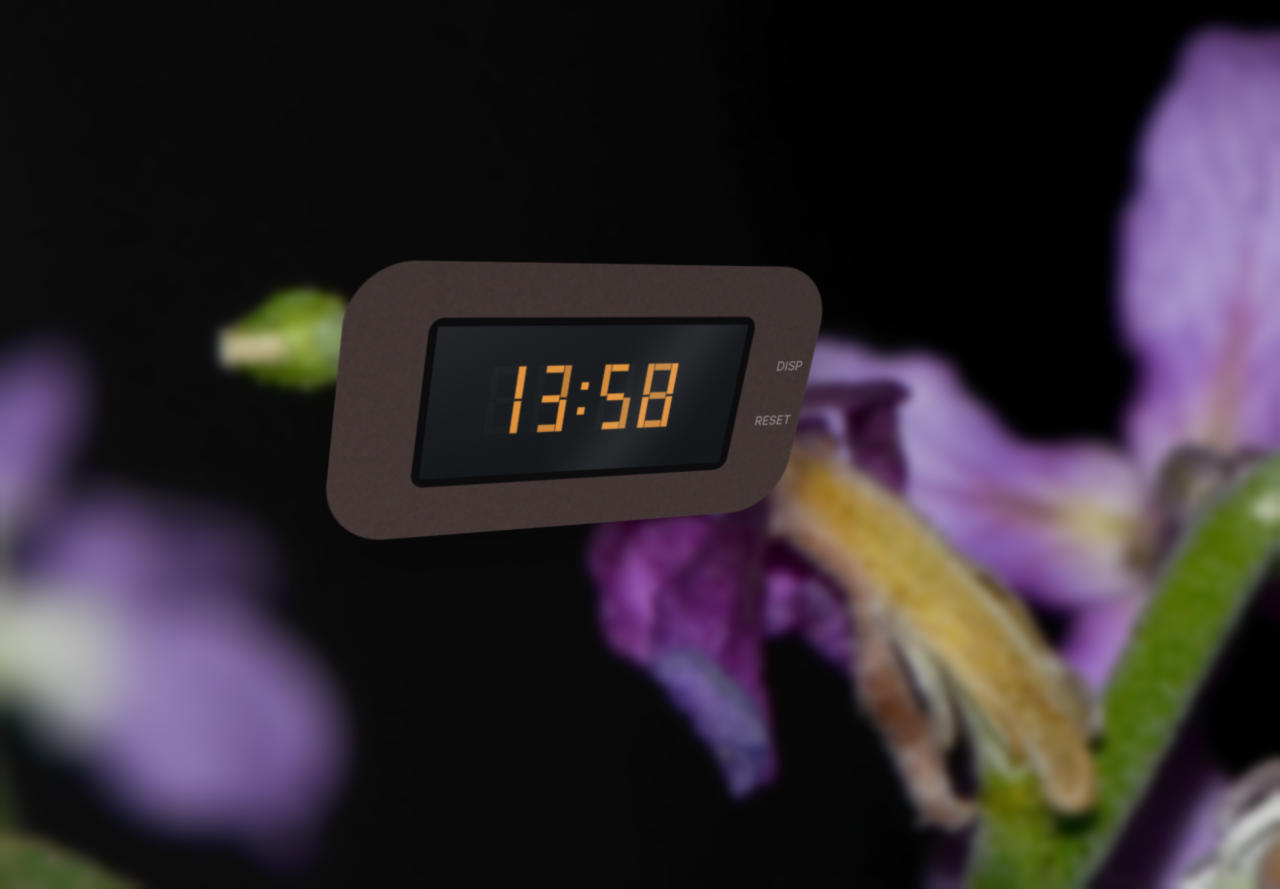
13:58
